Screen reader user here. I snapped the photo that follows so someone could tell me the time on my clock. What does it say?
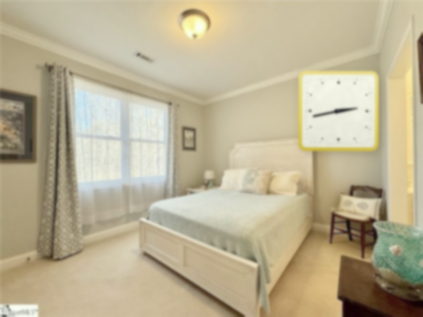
2:43
